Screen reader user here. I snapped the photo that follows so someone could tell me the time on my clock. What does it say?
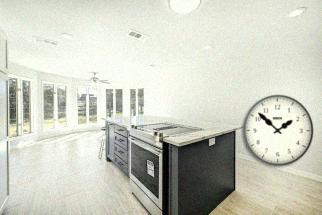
1:52
